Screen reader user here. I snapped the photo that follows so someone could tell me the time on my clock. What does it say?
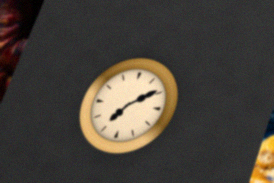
7:09
